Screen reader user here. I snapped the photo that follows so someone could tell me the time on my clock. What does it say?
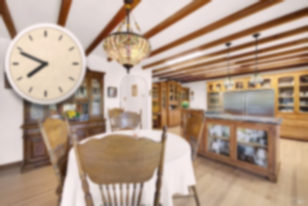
7:49
